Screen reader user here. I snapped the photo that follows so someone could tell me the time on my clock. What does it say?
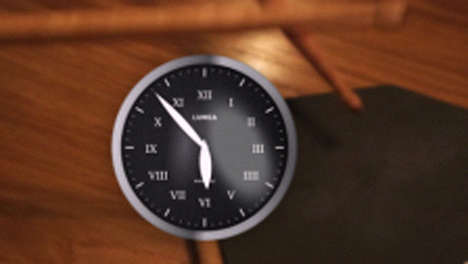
5:53
